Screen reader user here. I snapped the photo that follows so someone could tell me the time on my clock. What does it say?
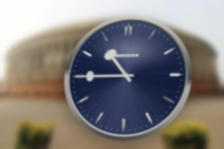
10:45
